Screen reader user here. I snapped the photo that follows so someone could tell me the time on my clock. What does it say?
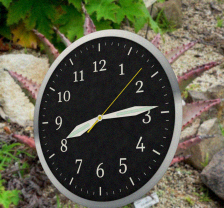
8:14:08
